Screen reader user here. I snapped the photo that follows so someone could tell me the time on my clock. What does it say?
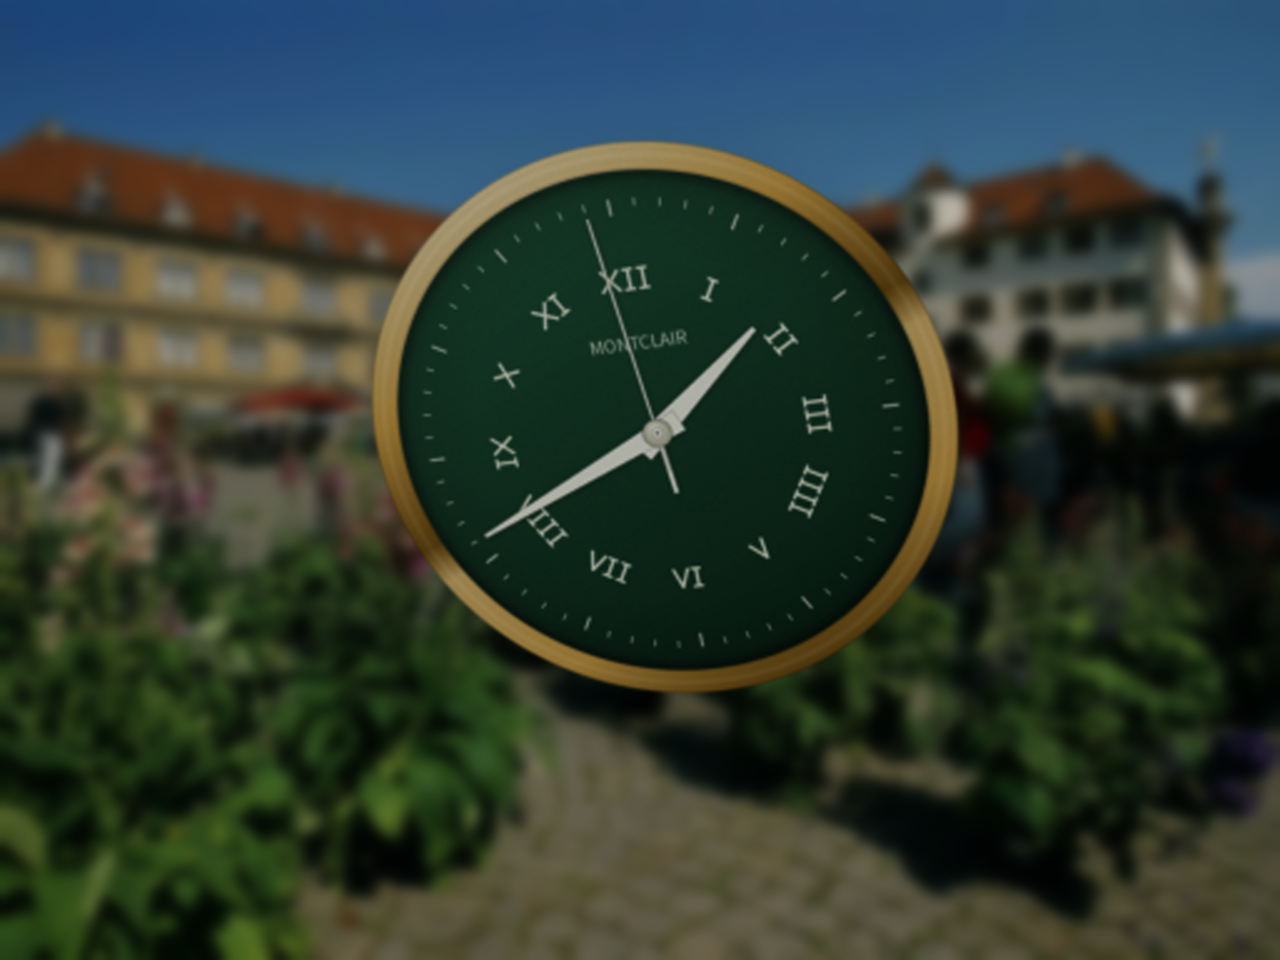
1:40:59
